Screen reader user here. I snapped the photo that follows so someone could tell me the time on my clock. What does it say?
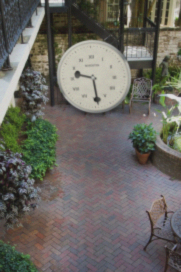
9:29
